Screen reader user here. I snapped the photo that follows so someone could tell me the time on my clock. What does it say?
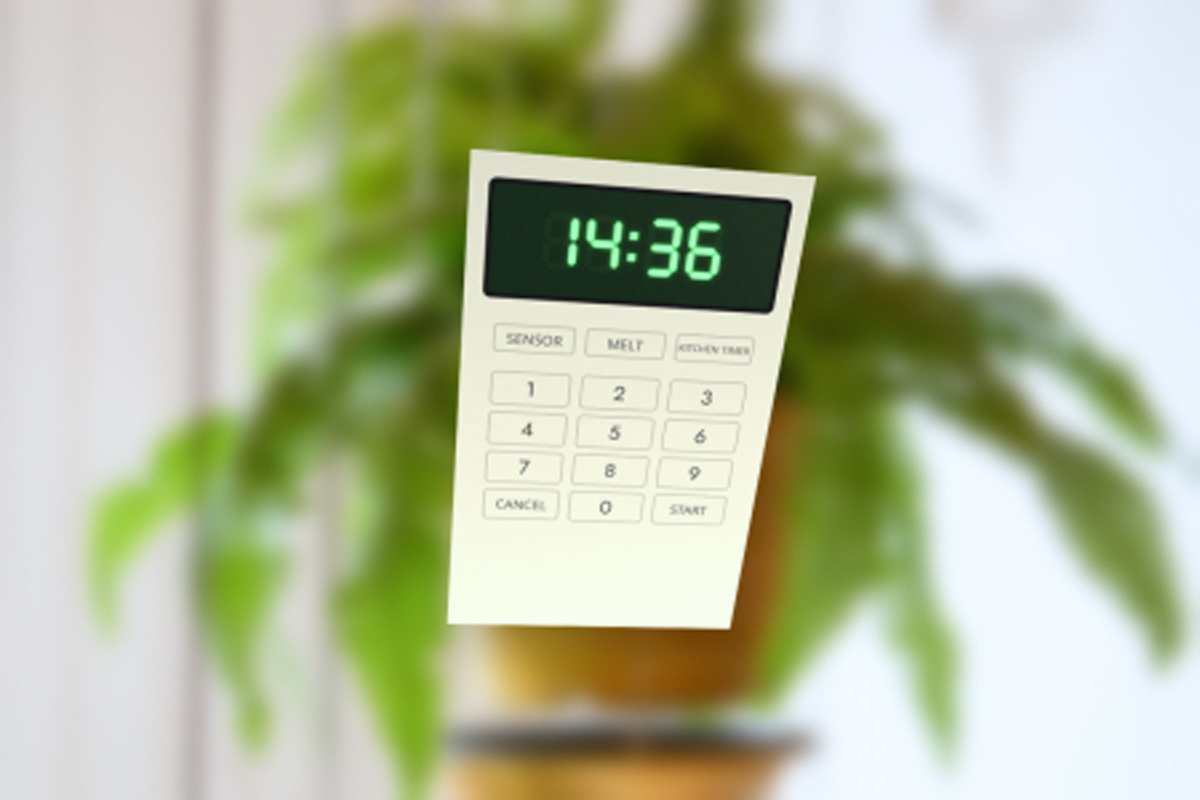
14:36
